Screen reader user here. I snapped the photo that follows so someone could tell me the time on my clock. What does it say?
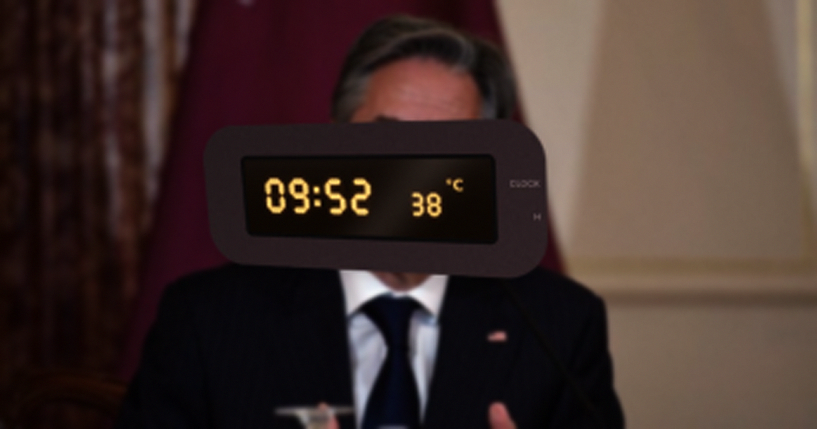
9:52
